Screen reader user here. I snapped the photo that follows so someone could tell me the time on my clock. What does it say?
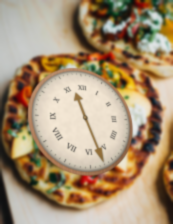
11:27
